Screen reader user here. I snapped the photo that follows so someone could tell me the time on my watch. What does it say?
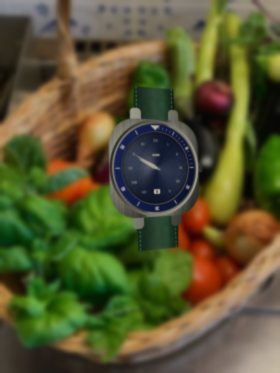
9:50
